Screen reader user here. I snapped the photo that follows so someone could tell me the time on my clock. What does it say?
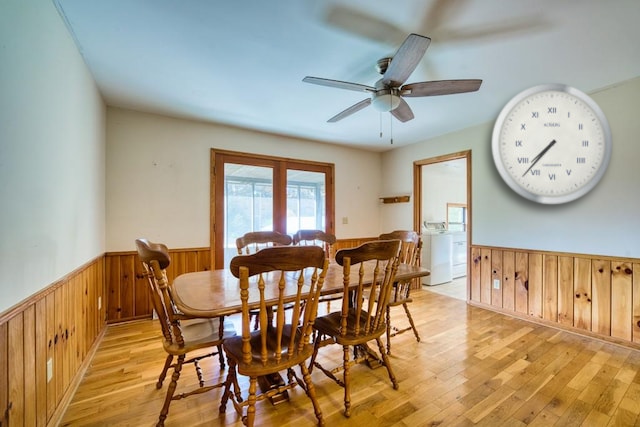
7:37
